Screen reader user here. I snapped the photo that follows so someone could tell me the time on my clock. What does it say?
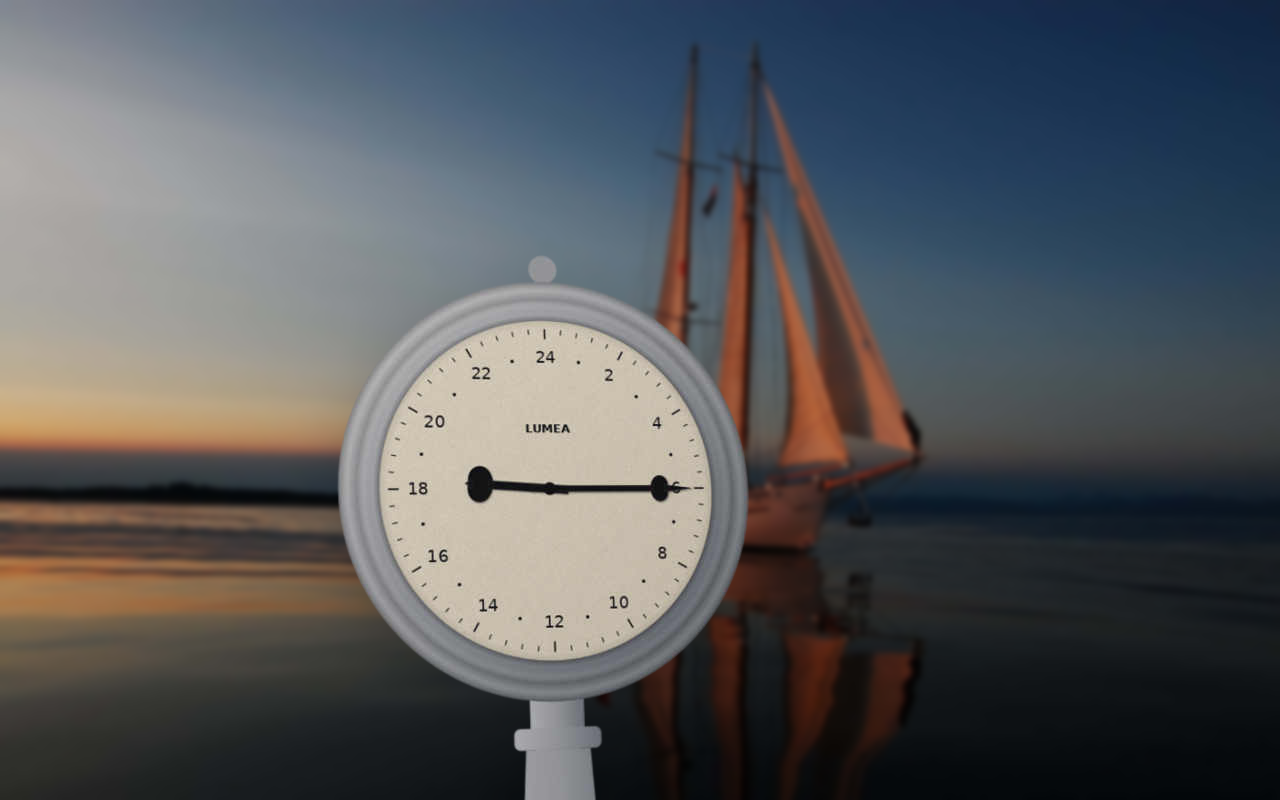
18:15
